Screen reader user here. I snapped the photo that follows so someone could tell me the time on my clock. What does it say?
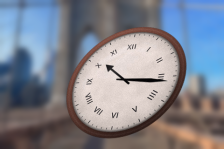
10:16
